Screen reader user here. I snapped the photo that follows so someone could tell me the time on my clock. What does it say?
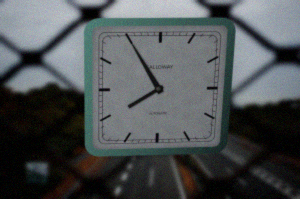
7:55
